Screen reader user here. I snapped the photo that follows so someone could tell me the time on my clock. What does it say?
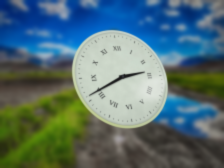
2:41
